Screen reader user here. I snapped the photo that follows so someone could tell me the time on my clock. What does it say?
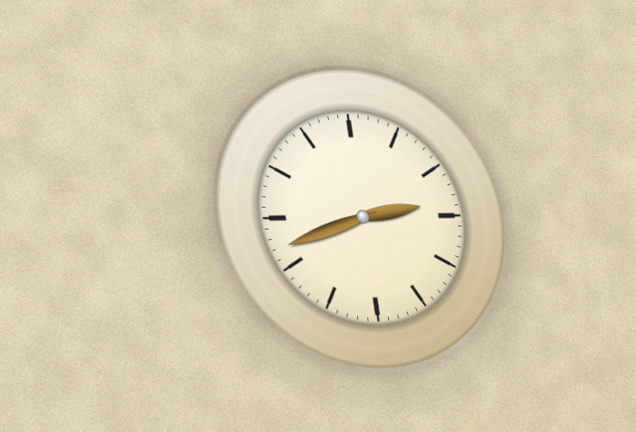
2:42
